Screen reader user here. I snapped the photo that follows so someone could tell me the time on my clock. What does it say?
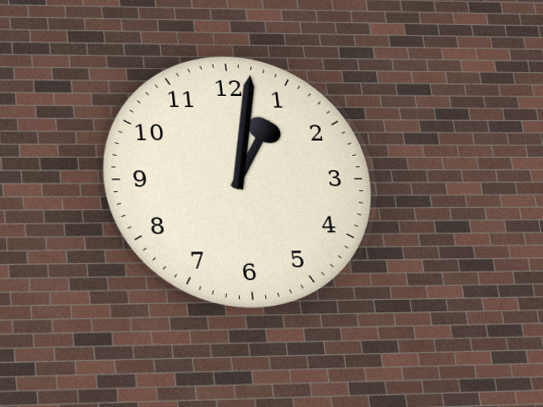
1:02
